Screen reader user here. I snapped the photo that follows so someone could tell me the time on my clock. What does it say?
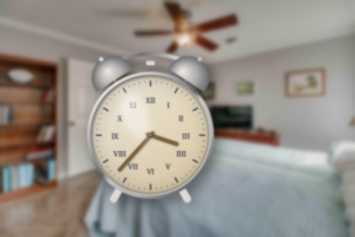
3:37
